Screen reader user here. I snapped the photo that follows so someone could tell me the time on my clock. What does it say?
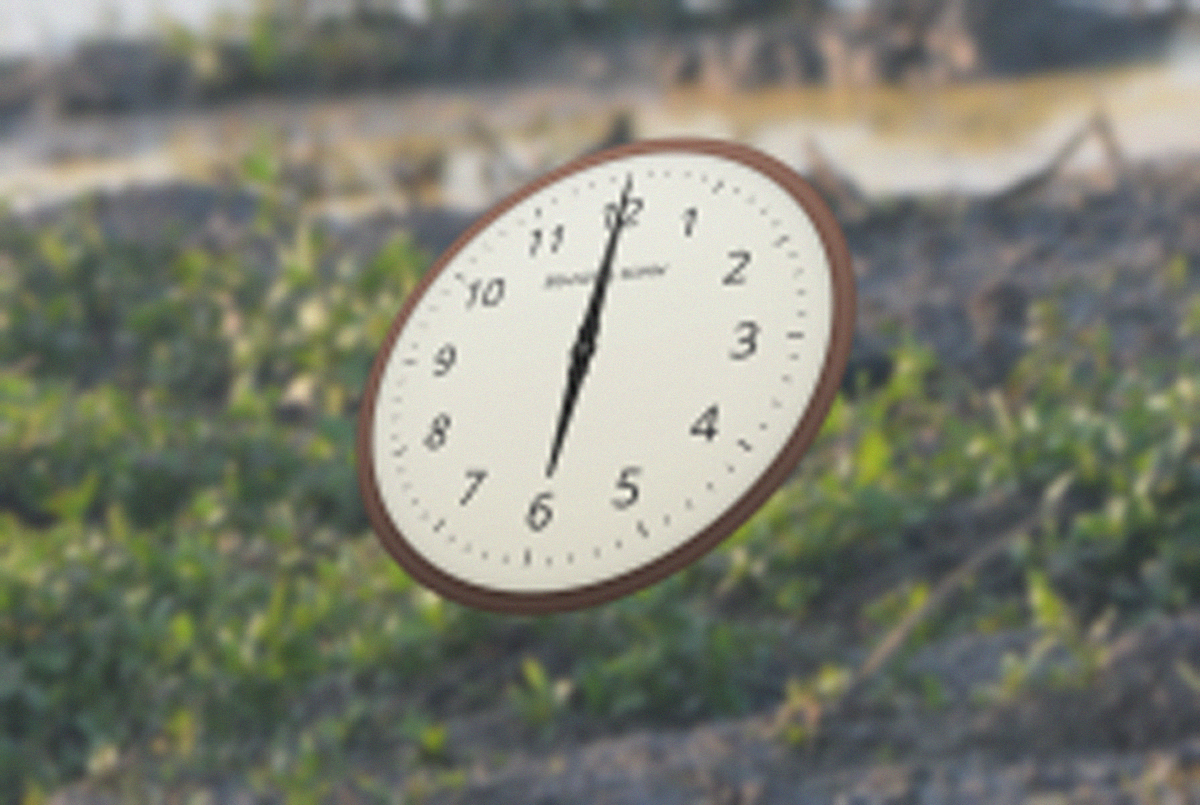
6:00
